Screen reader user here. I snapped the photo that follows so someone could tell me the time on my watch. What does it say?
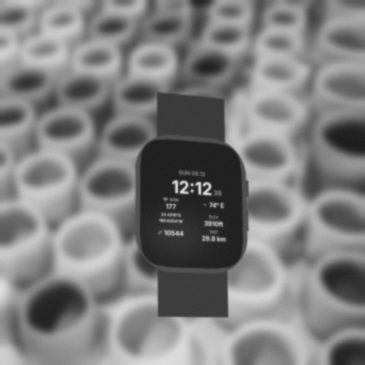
12:12
